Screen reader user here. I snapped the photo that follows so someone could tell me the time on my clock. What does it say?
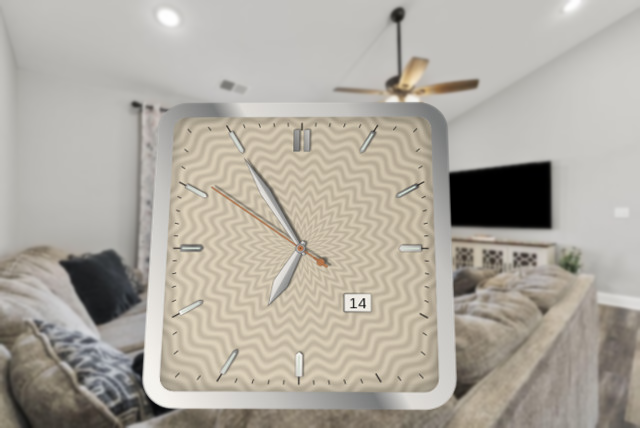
6:54:51
